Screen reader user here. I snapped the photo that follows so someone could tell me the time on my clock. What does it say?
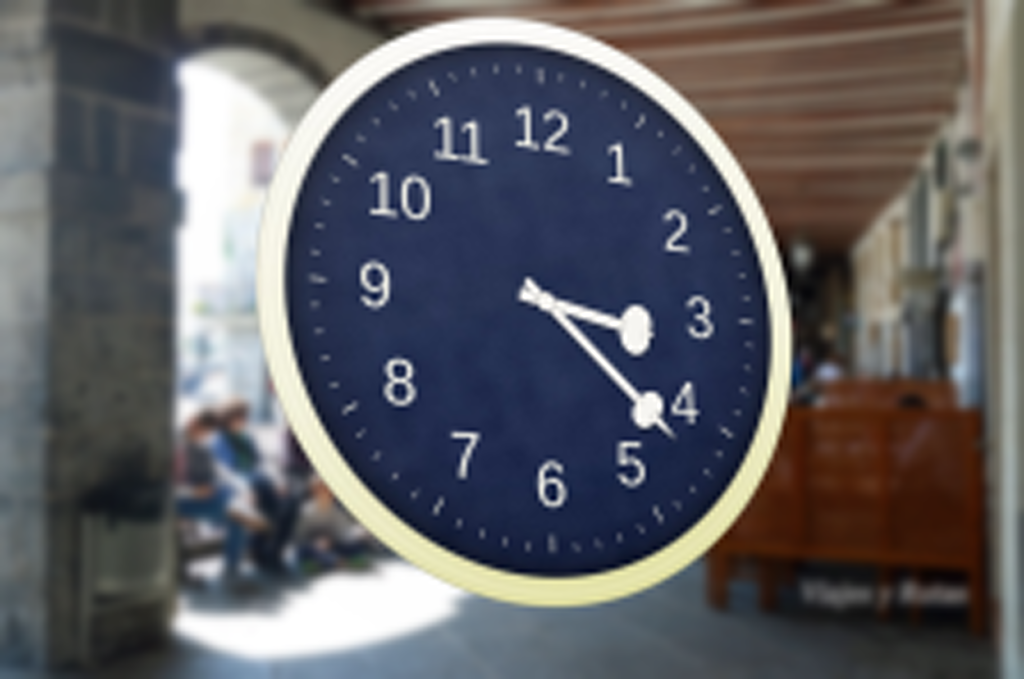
3:22
